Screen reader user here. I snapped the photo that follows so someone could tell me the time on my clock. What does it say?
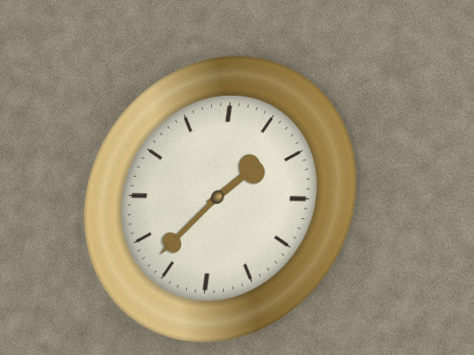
1:37
